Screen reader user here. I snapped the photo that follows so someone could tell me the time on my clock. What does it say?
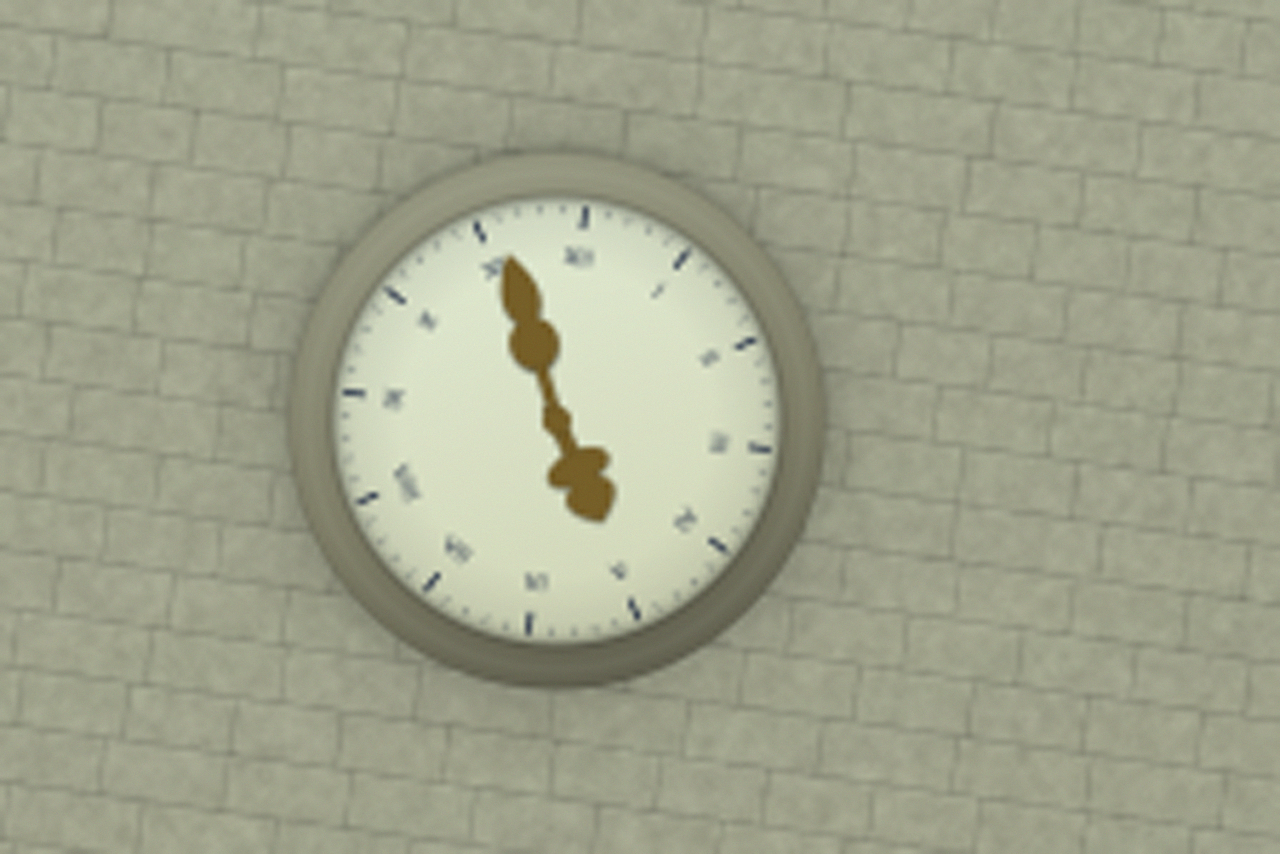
4:56
